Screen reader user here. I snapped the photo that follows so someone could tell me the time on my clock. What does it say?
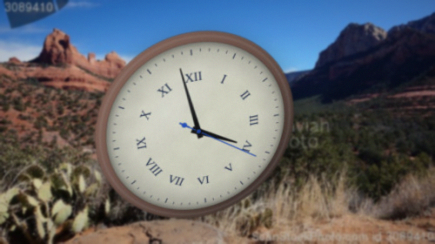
3:58:21
